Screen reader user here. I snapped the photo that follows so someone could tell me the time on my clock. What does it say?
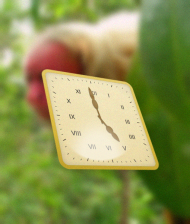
4:59
